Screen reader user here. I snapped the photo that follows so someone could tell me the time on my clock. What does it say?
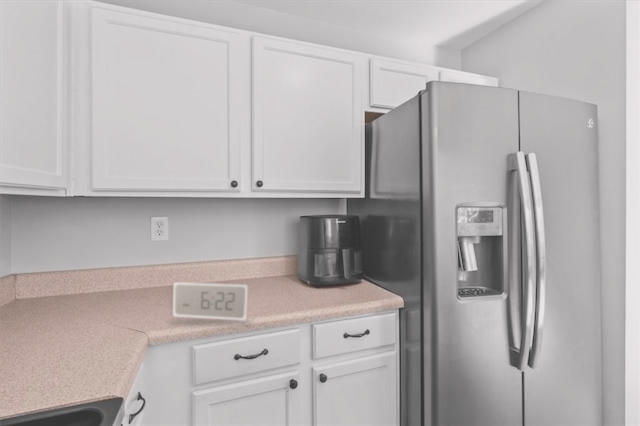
6:22
